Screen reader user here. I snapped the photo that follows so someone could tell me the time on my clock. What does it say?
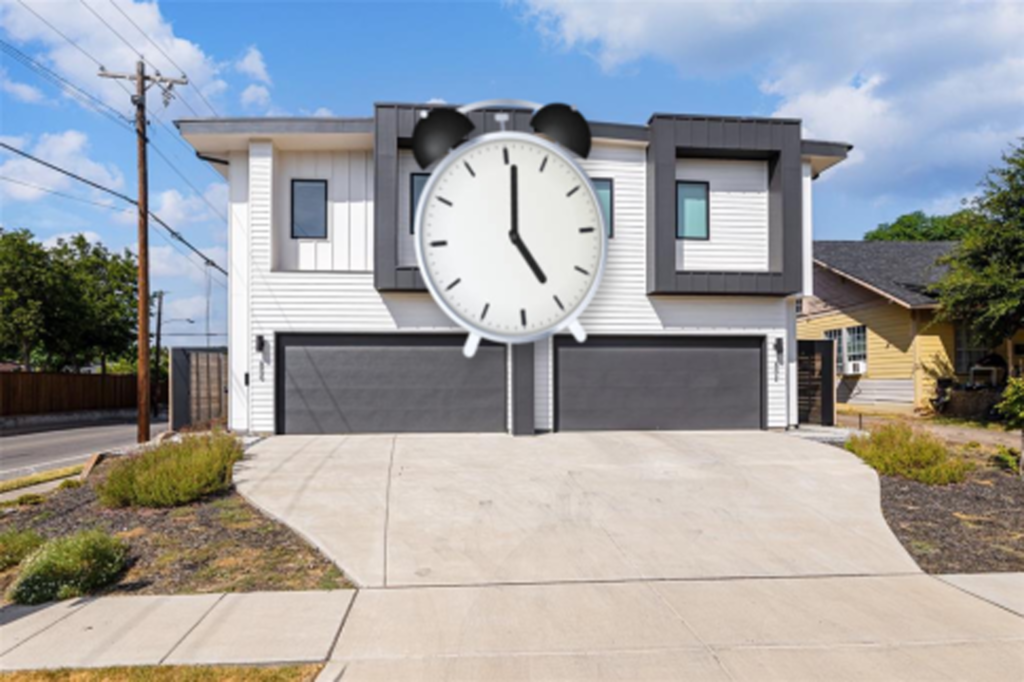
5:01
